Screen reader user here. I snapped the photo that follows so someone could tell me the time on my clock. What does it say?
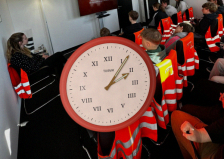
2:06
